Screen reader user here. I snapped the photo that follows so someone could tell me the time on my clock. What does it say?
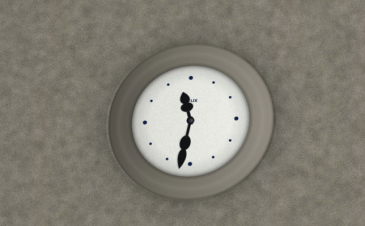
11:32
